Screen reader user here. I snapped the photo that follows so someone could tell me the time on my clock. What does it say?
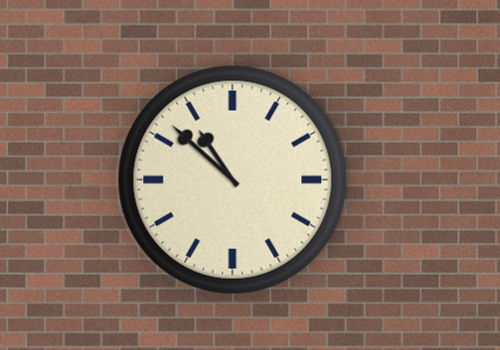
10:52
